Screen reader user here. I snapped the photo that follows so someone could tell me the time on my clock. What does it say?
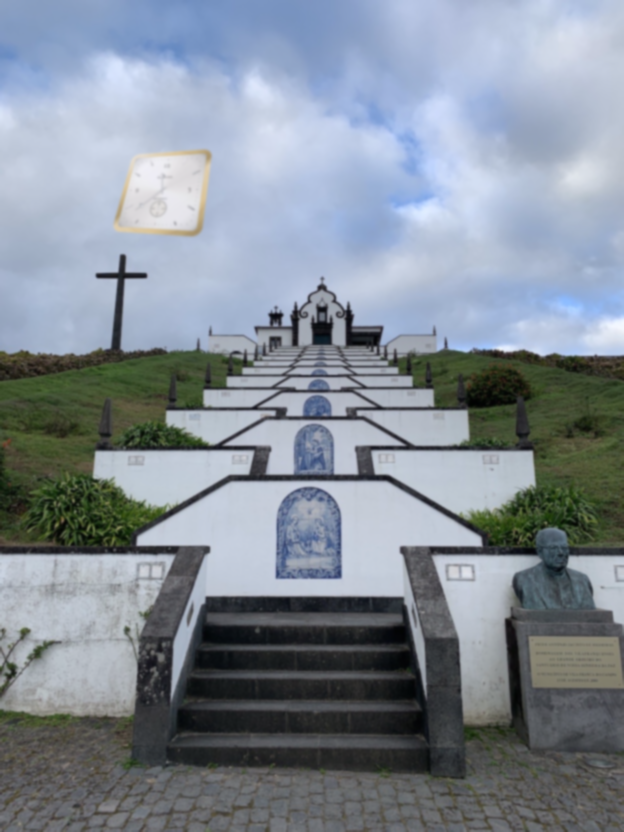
11:38
